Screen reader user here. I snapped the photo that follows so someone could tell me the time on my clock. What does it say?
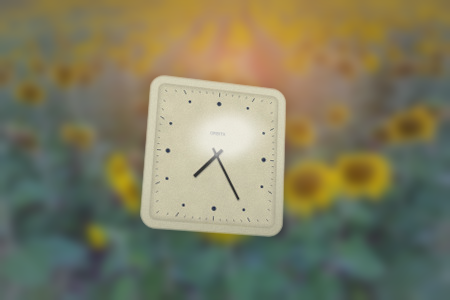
7:25
